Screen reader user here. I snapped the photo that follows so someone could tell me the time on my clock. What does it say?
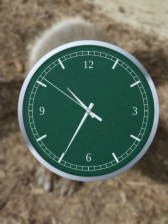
10:34:51
